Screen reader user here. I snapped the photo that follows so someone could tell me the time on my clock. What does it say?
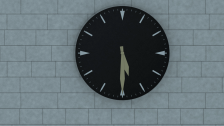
5:30
